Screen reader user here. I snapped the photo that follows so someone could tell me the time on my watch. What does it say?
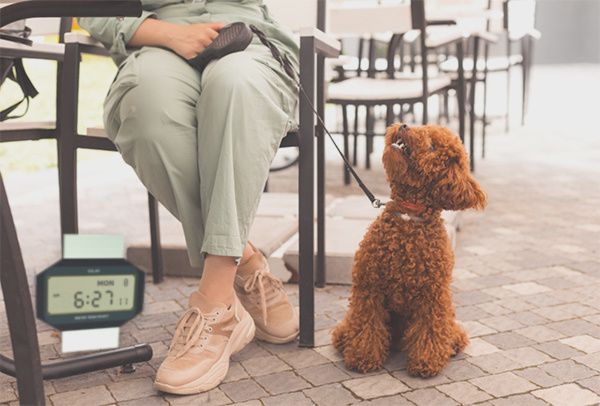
6:27
